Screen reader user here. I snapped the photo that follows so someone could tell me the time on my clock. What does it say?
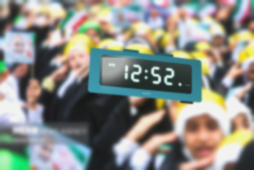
12:52
